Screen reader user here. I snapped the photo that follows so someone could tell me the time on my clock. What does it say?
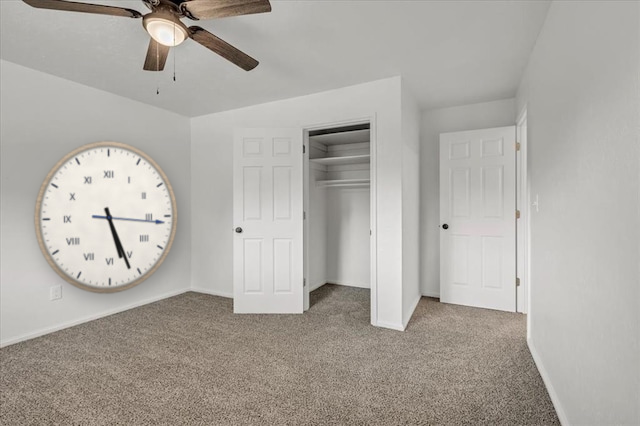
5:26:16
